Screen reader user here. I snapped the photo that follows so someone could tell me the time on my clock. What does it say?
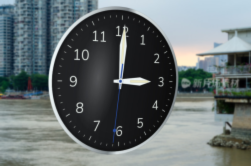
3:00:31
